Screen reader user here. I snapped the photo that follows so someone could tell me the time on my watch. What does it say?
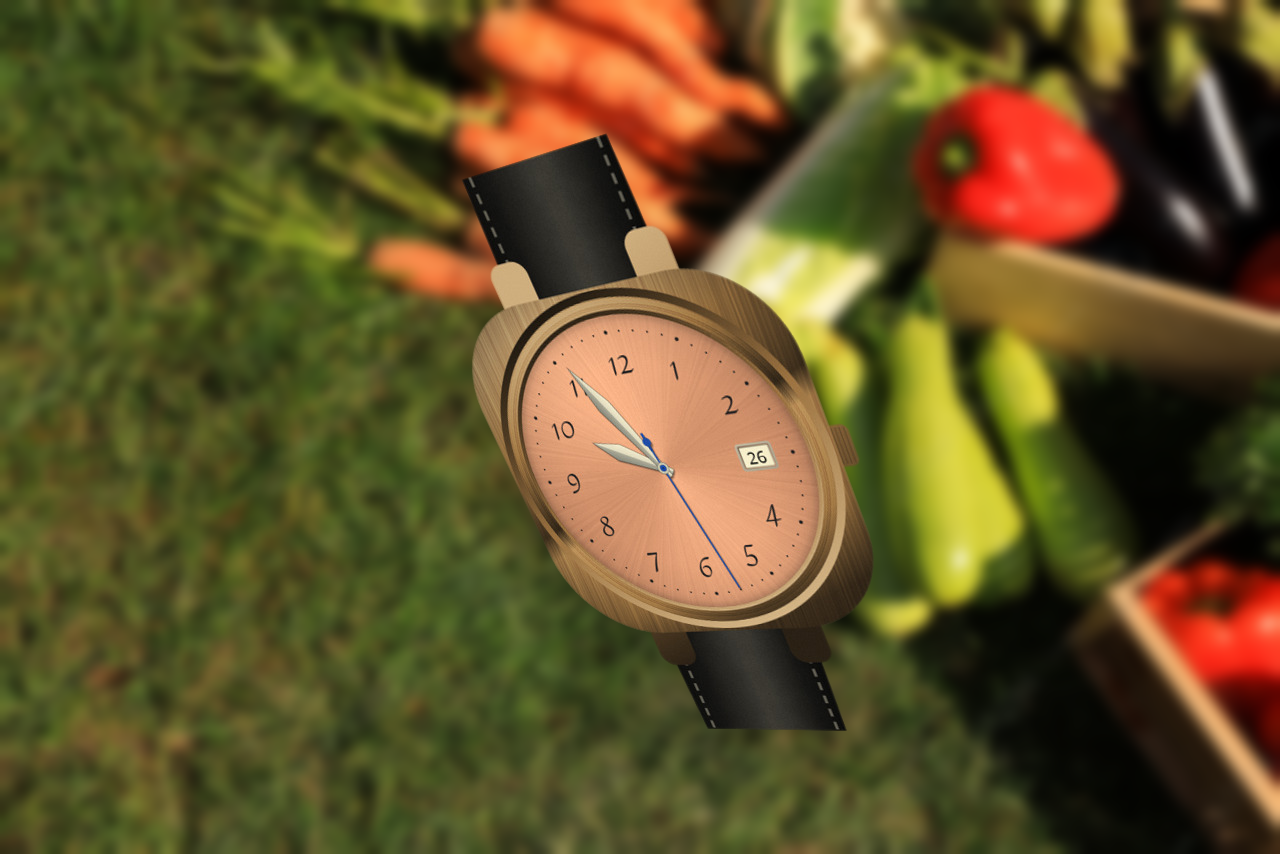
9:55:28
